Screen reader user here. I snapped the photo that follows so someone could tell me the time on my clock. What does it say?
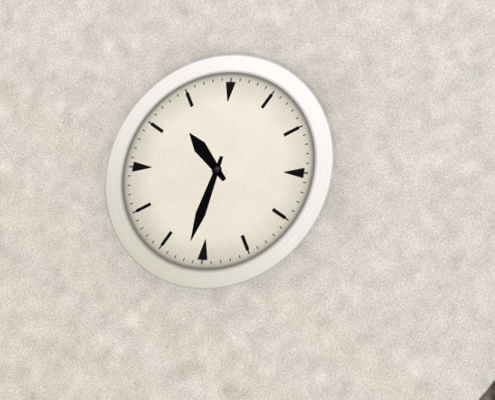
10:32
